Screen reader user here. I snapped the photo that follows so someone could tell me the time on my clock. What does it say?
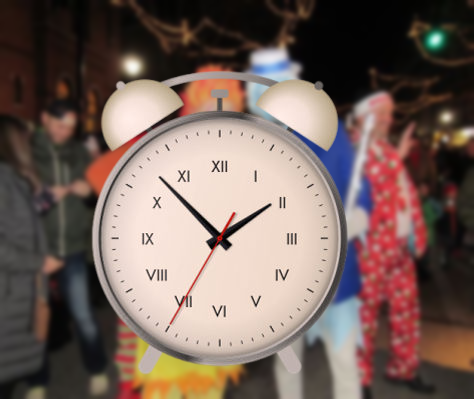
1:52:35
